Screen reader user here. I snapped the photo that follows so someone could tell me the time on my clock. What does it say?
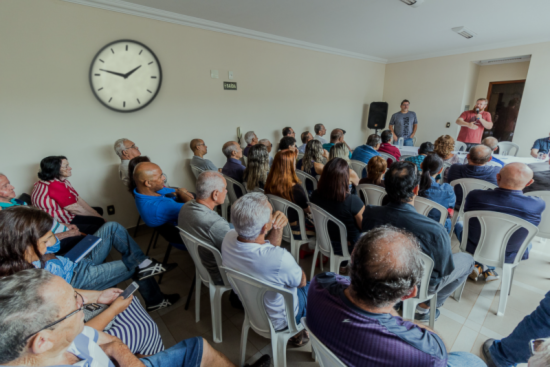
1:47
